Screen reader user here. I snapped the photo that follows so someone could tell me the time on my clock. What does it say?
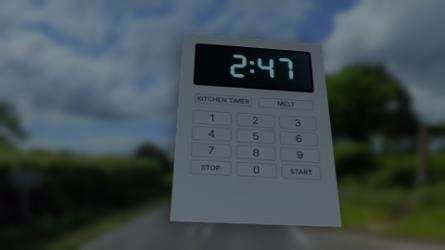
2:47
